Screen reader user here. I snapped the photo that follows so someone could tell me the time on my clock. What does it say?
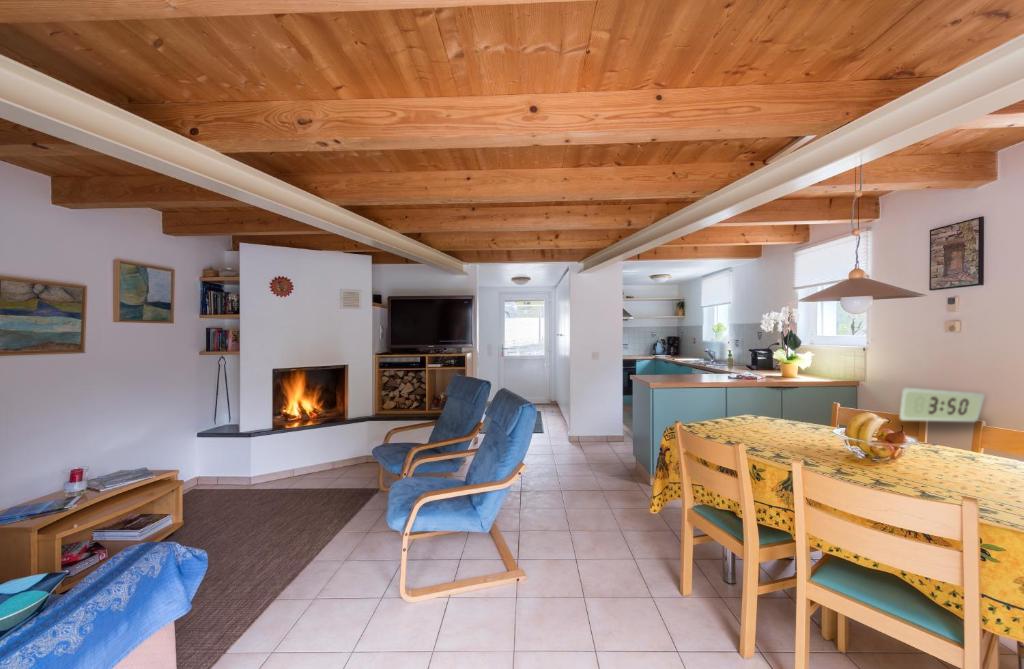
3:50
